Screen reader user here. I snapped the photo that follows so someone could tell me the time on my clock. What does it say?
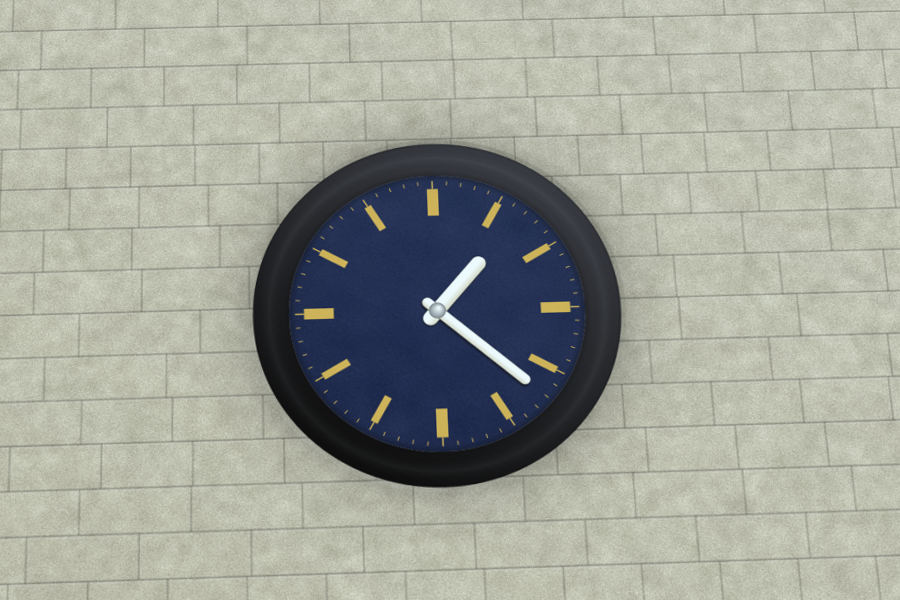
1:22
